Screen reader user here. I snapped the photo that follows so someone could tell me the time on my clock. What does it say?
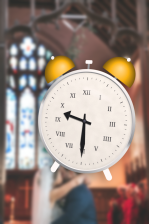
9:30
